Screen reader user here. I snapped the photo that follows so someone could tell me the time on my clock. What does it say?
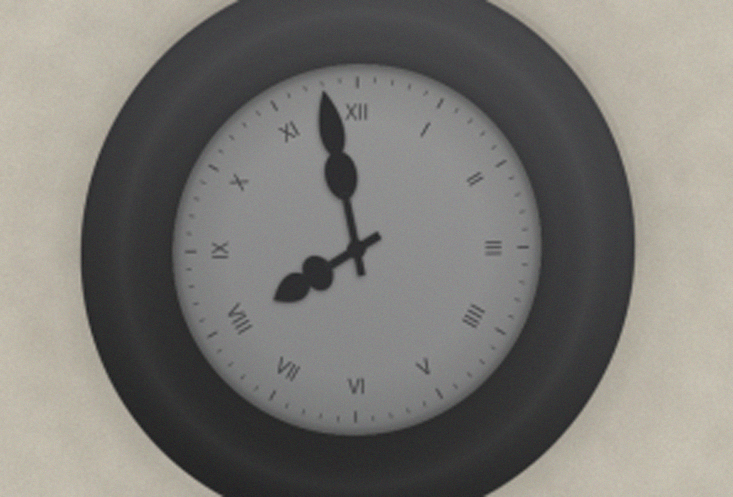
7:58
